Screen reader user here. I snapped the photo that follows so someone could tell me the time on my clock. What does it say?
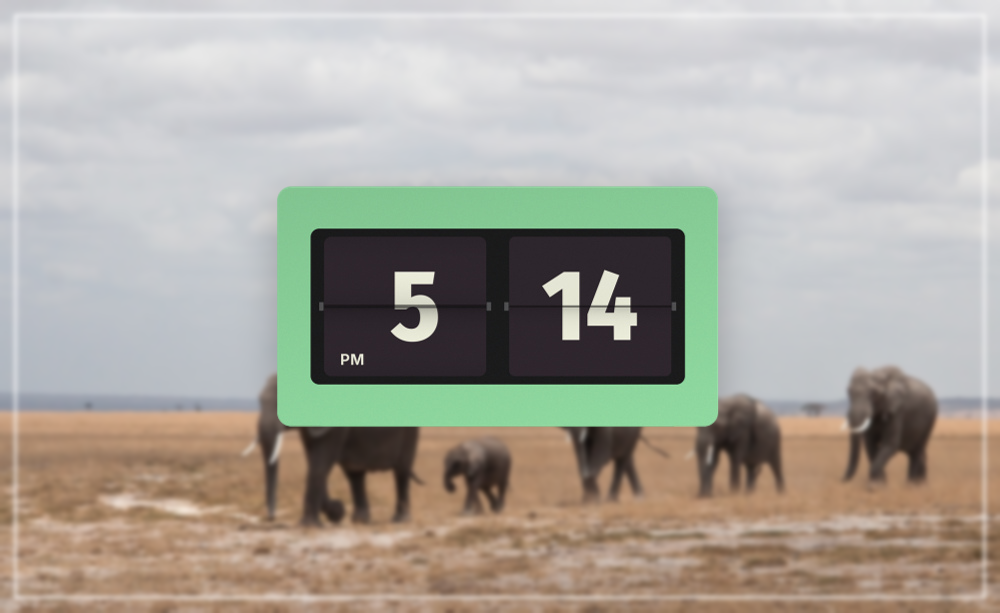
5:14
